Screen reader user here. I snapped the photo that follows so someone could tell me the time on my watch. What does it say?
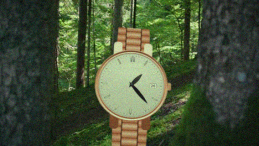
1:23
